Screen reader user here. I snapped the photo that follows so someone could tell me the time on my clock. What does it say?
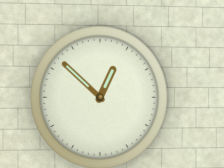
12:52
